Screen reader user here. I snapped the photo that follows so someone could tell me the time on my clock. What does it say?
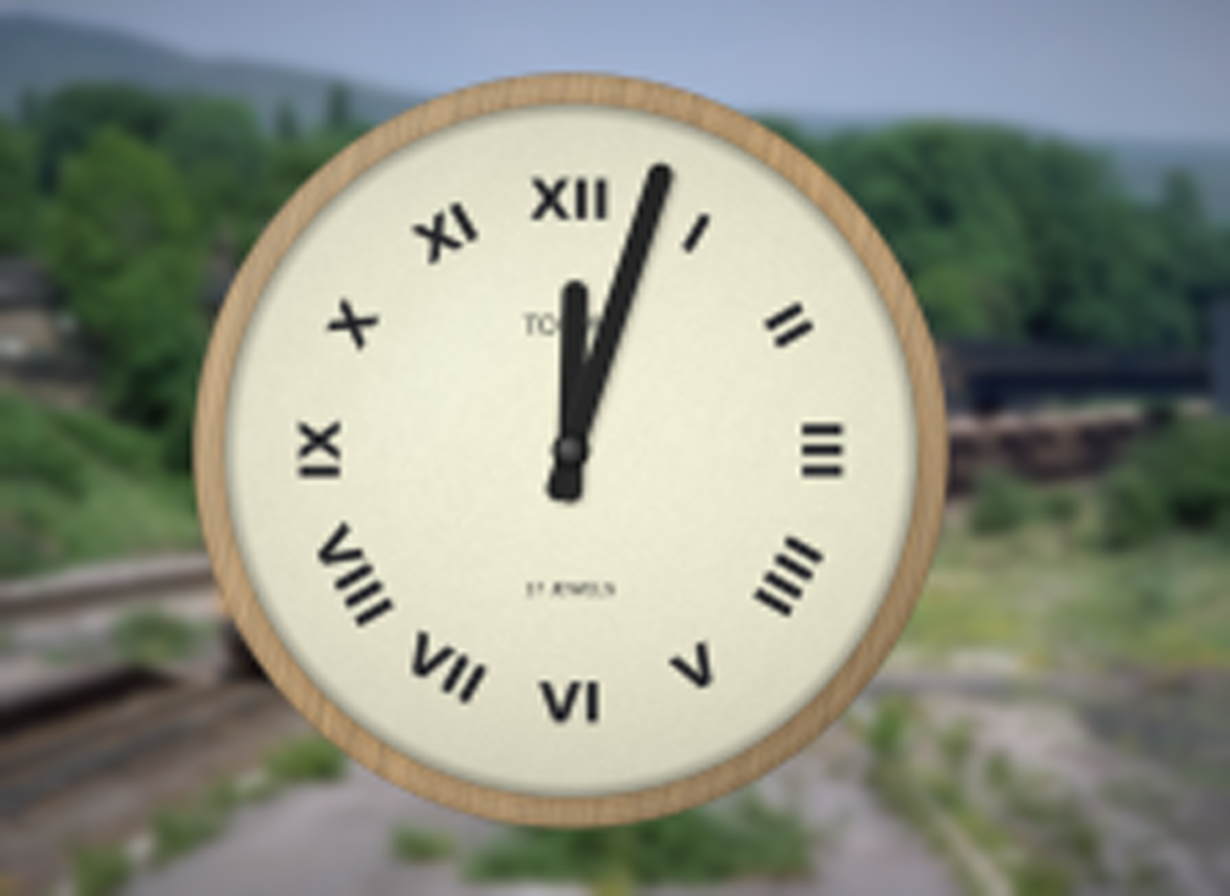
12:03
